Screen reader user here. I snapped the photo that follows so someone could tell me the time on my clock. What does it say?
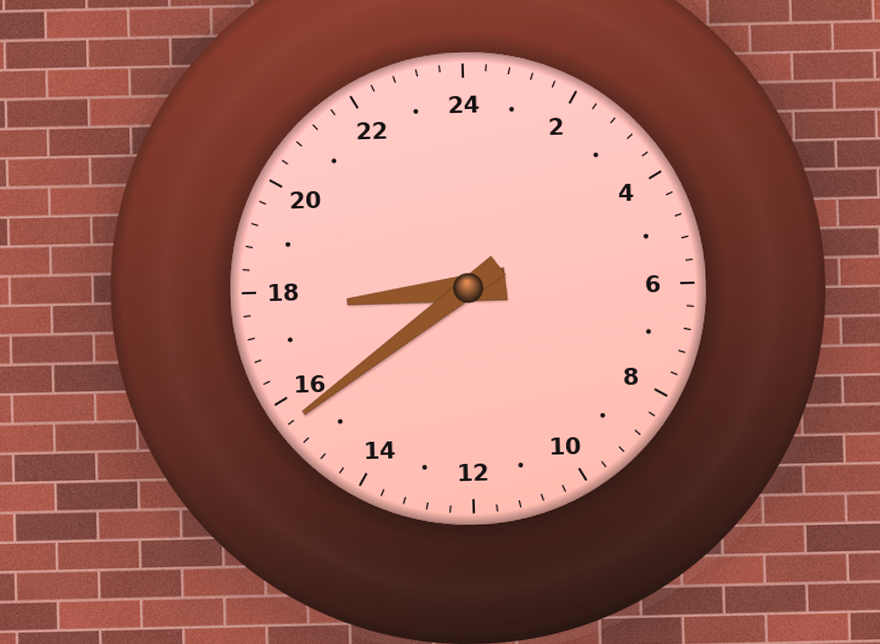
17:39
